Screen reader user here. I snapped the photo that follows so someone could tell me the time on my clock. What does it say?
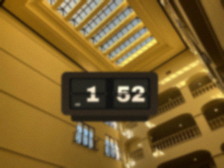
1:52
